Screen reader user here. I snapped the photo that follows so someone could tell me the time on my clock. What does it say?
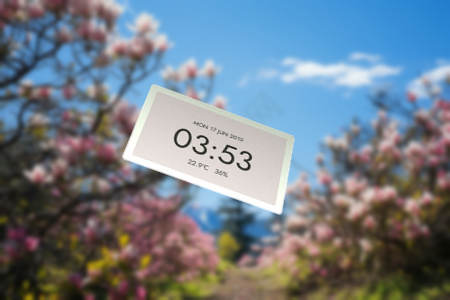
3:53
